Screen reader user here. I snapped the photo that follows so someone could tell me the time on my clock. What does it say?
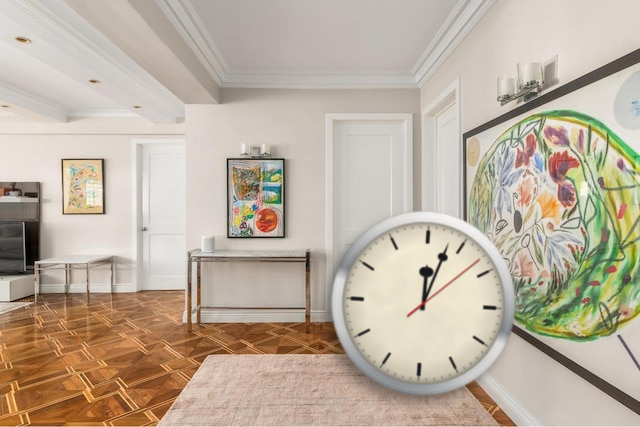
12:03:08
